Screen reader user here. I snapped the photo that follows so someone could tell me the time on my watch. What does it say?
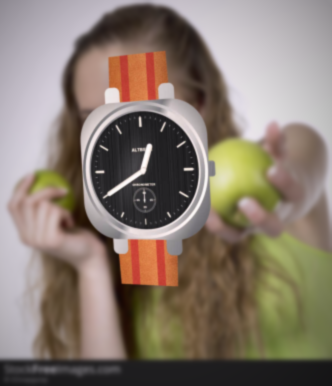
12:40
